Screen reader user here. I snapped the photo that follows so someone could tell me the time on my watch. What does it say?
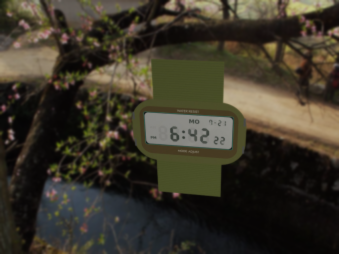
6:42
